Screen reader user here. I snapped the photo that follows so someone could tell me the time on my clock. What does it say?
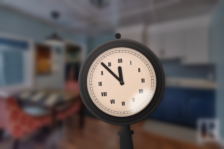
11:53
